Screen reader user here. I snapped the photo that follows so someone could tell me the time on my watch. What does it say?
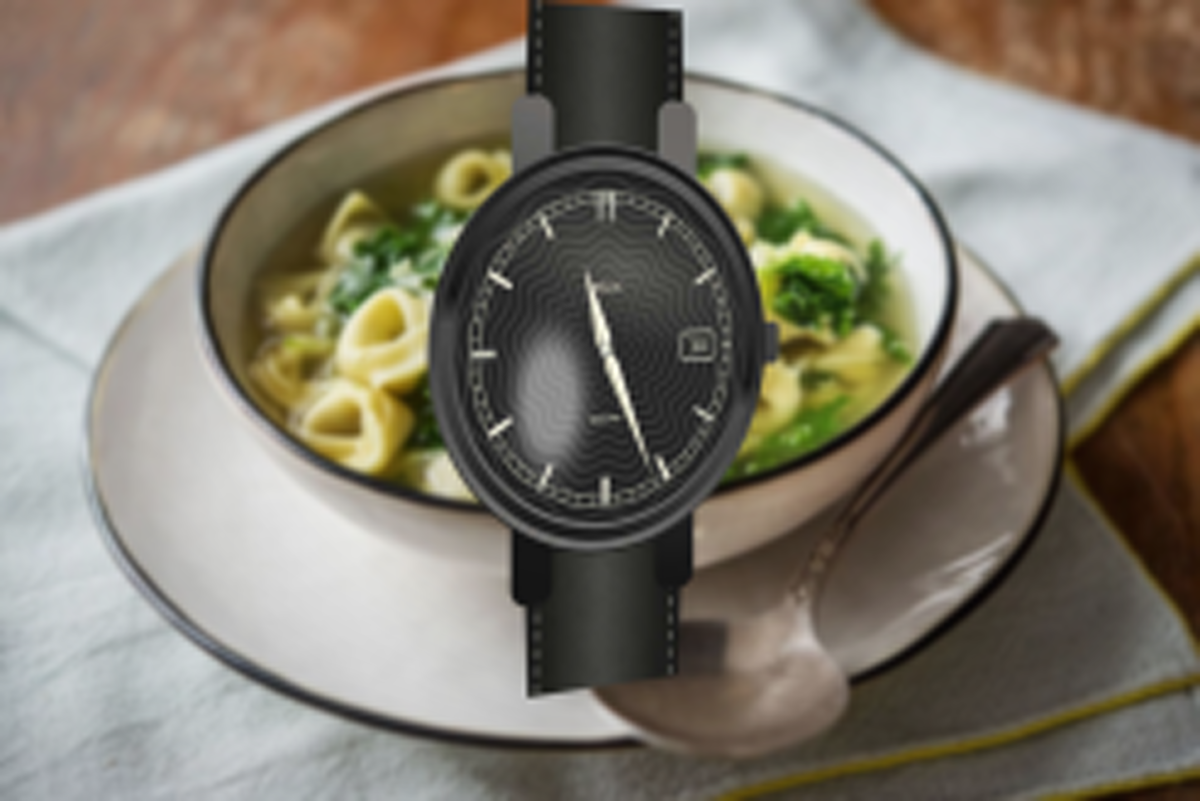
11:26
